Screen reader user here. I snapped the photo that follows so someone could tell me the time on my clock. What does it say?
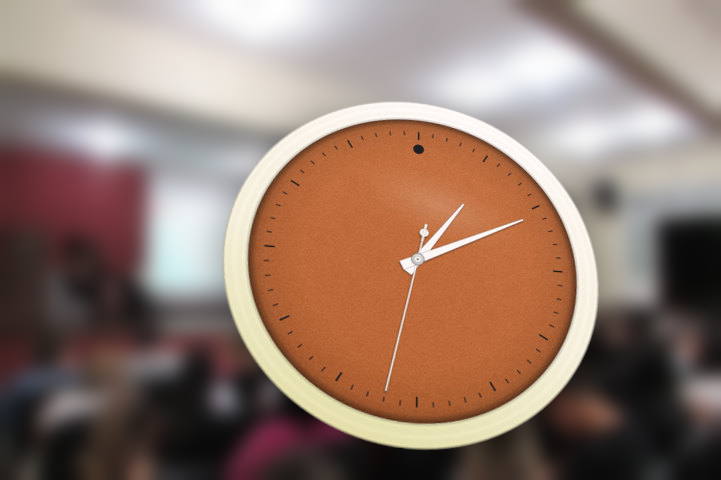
1:10:32
